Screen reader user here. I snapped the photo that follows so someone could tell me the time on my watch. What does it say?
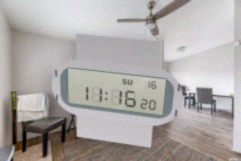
11:16:20
